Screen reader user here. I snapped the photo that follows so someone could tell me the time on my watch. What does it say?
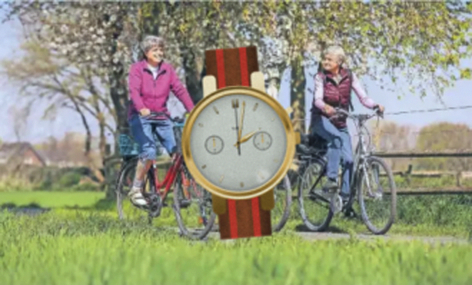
2:02
